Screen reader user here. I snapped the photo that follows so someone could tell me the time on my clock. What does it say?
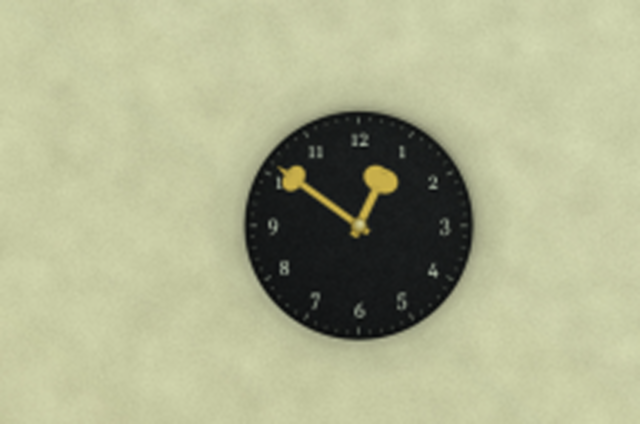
12:51
